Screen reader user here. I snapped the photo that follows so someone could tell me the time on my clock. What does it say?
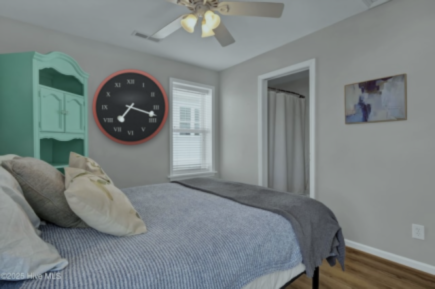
7:18
